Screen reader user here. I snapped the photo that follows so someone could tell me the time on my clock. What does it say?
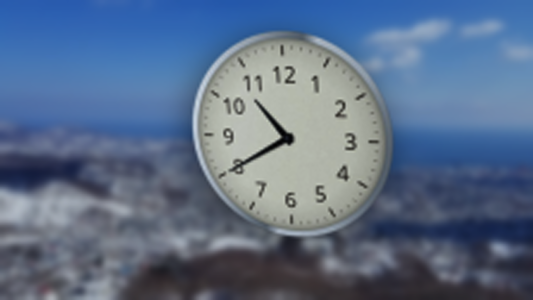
10:40
